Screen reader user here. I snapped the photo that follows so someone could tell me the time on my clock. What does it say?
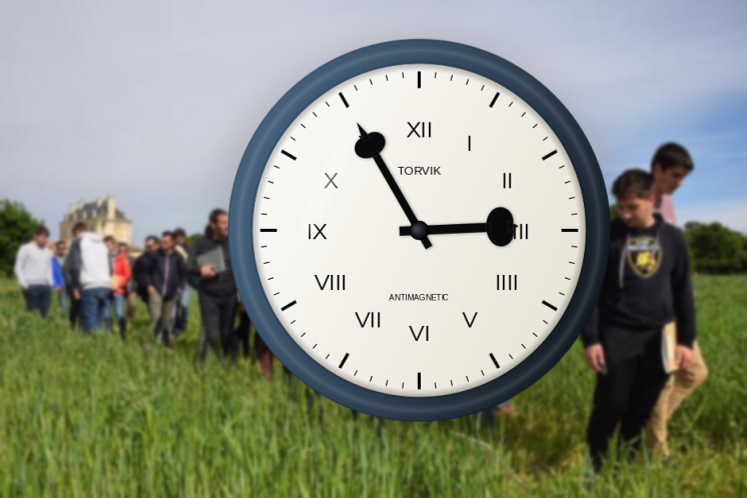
2:55
